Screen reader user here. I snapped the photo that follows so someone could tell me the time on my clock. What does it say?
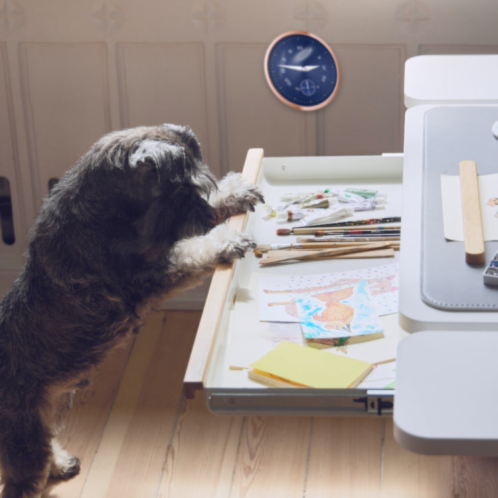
2:47
